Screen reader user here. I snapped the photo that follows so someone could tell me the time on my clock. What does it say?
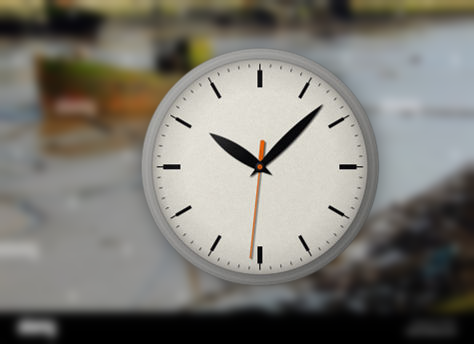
10:07:31
